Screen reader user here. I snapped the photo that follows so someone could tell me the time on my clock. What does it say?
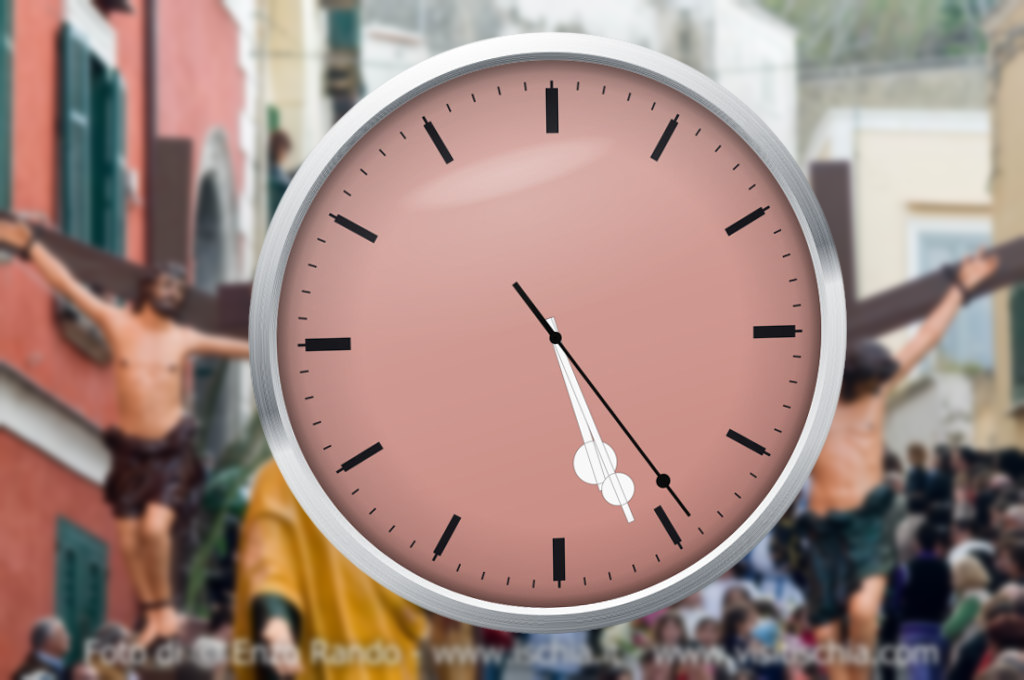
5:26:24
